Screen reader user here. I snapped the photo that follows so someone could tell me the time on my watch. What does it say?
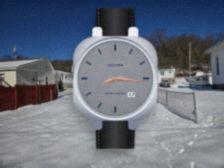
8:16
